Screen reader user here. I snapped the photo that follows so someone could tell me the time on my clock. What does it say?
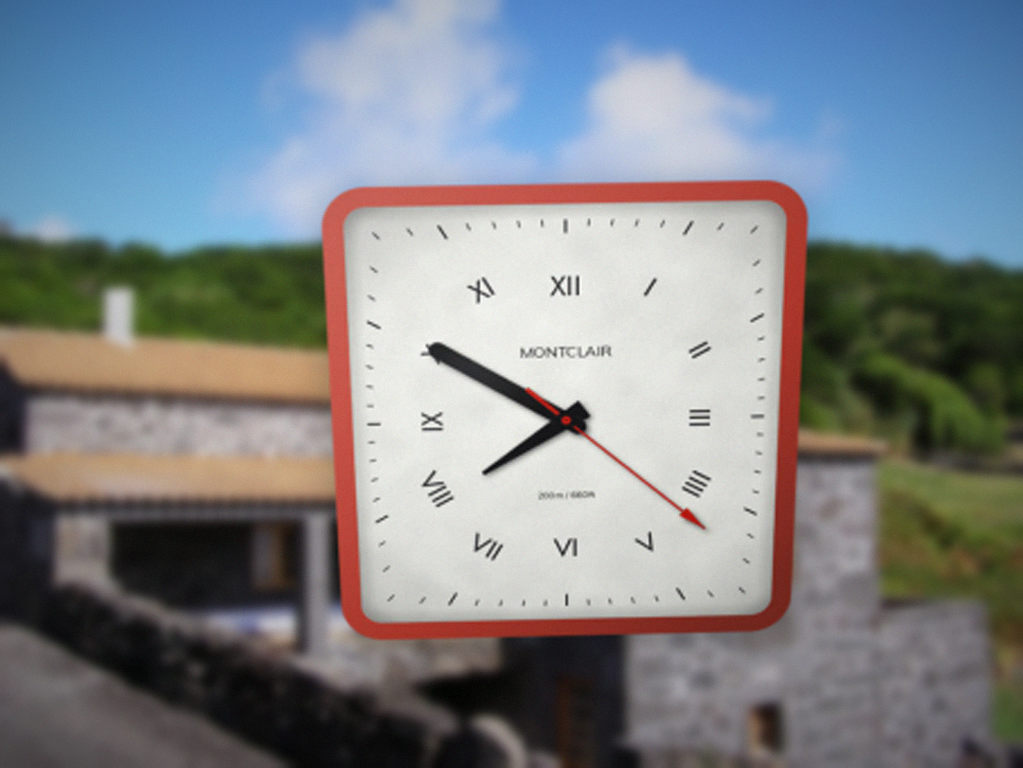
7:50:22
